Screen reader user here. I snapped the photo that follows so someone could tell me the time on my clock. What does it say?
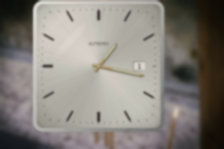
1:17
